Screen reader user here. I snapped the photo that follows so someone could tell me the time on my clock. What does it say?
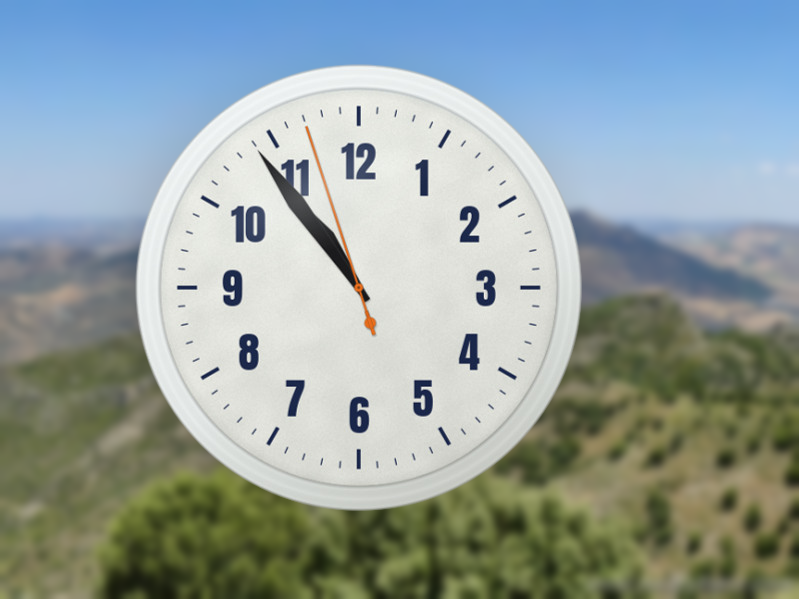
10:53:57
